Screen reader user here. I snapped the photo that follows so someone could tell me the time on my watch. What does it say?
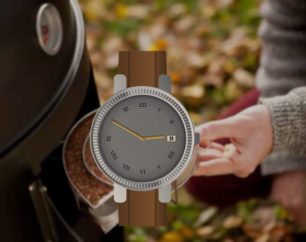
2:50
